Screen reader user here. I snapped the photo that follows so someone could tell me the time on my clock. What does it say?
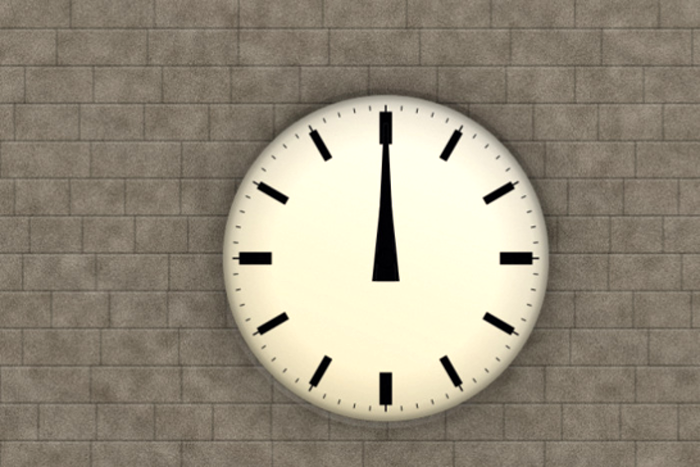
12:00
